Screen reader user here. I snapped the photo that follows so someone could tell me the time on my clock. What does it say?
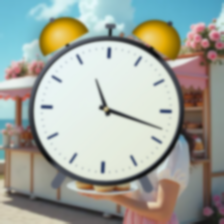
11:18
